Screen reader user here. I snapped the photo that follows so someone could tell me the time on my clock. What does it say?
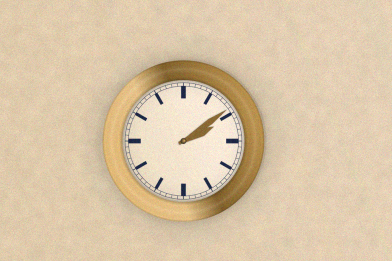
2:09
